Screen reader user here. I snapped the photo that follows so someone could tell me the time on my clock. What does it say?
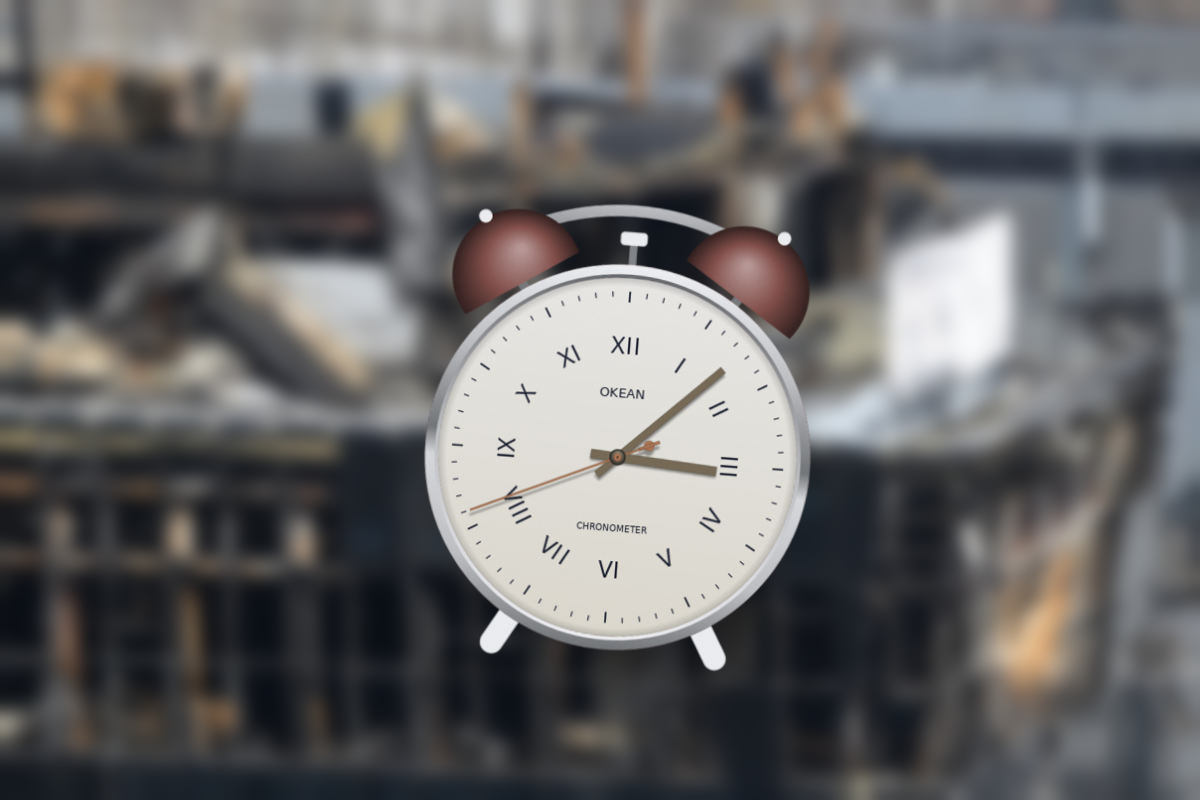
3:07:41
